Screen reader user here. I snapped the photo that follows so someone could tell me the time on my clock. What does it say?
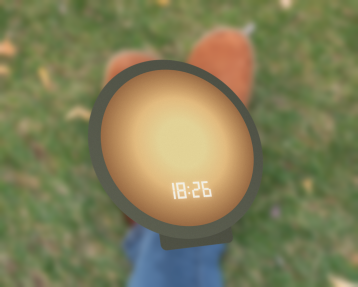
18:26
